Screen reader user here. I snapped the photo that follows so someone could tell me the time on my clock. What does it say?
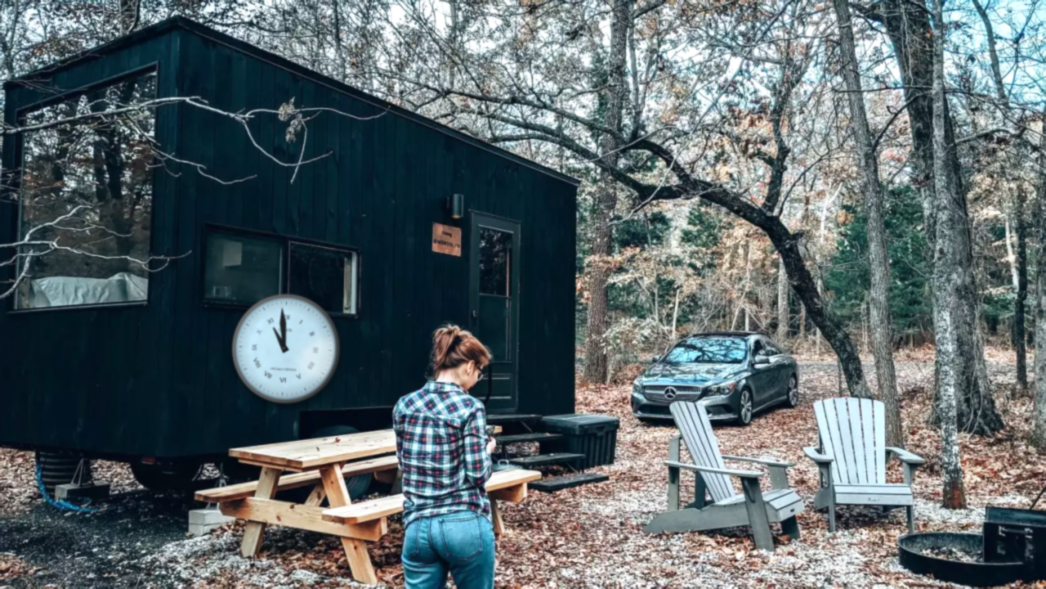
10:59
